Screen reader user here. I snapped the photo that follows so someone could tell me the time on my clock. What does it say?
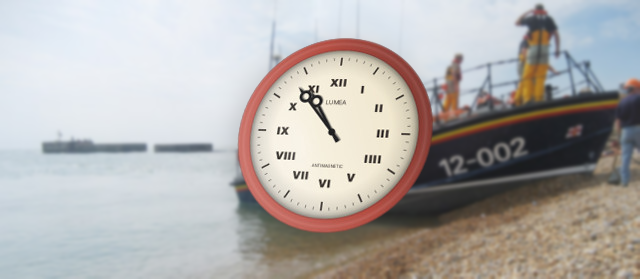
10:53
